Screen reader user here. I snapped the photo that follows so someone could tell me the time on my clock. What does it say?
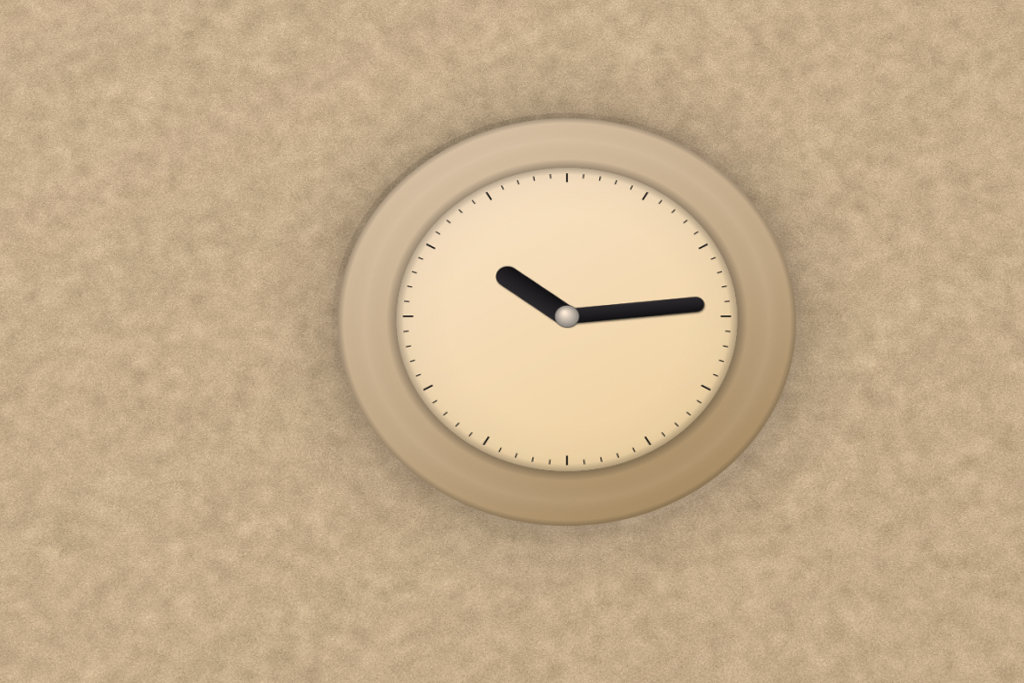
10:14
